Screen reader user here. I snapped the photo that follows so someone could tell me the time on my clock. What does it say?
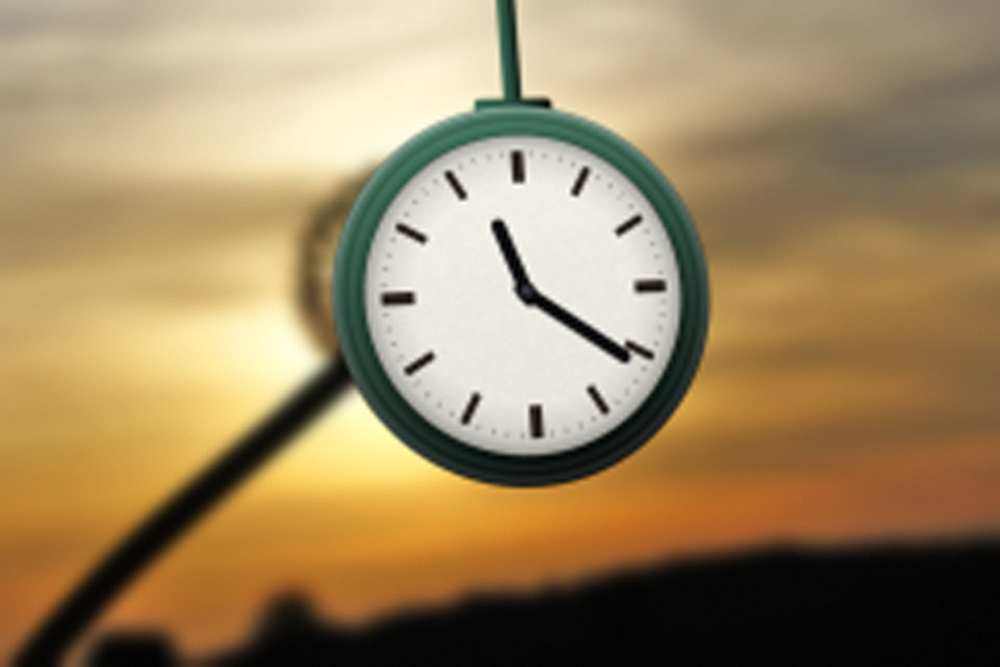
11:21
